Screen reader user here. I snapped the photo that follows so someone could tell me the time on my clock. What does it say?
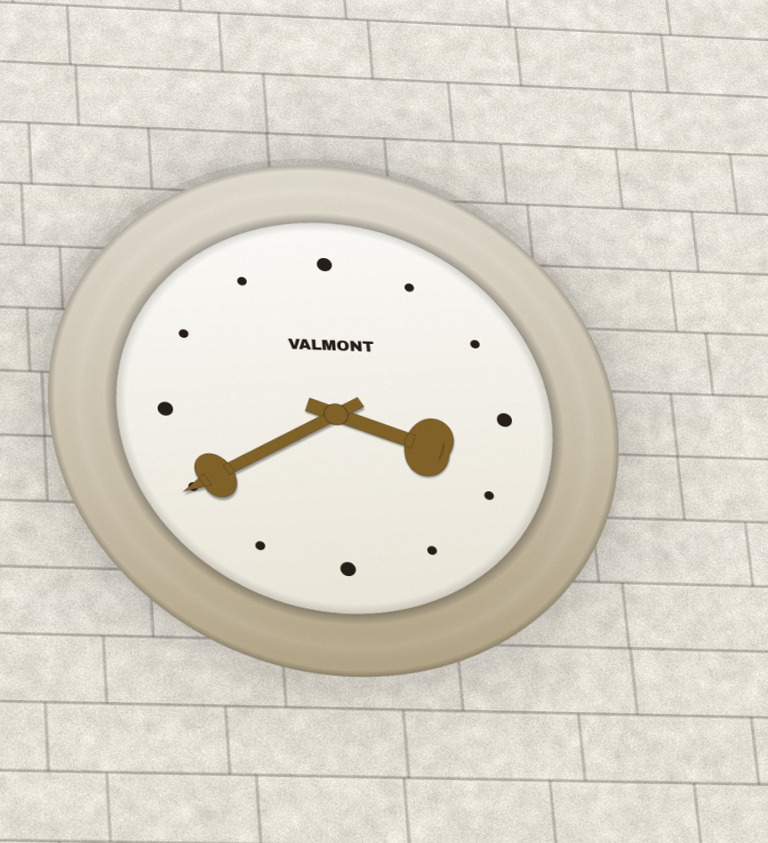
3:40
